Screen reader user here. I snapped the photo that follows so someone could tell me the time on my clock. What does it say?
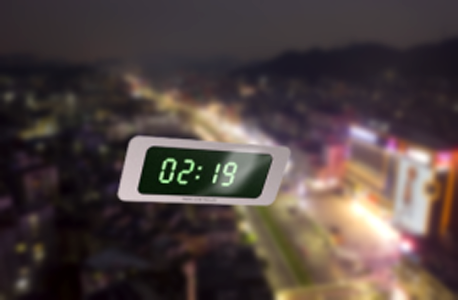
2:19
